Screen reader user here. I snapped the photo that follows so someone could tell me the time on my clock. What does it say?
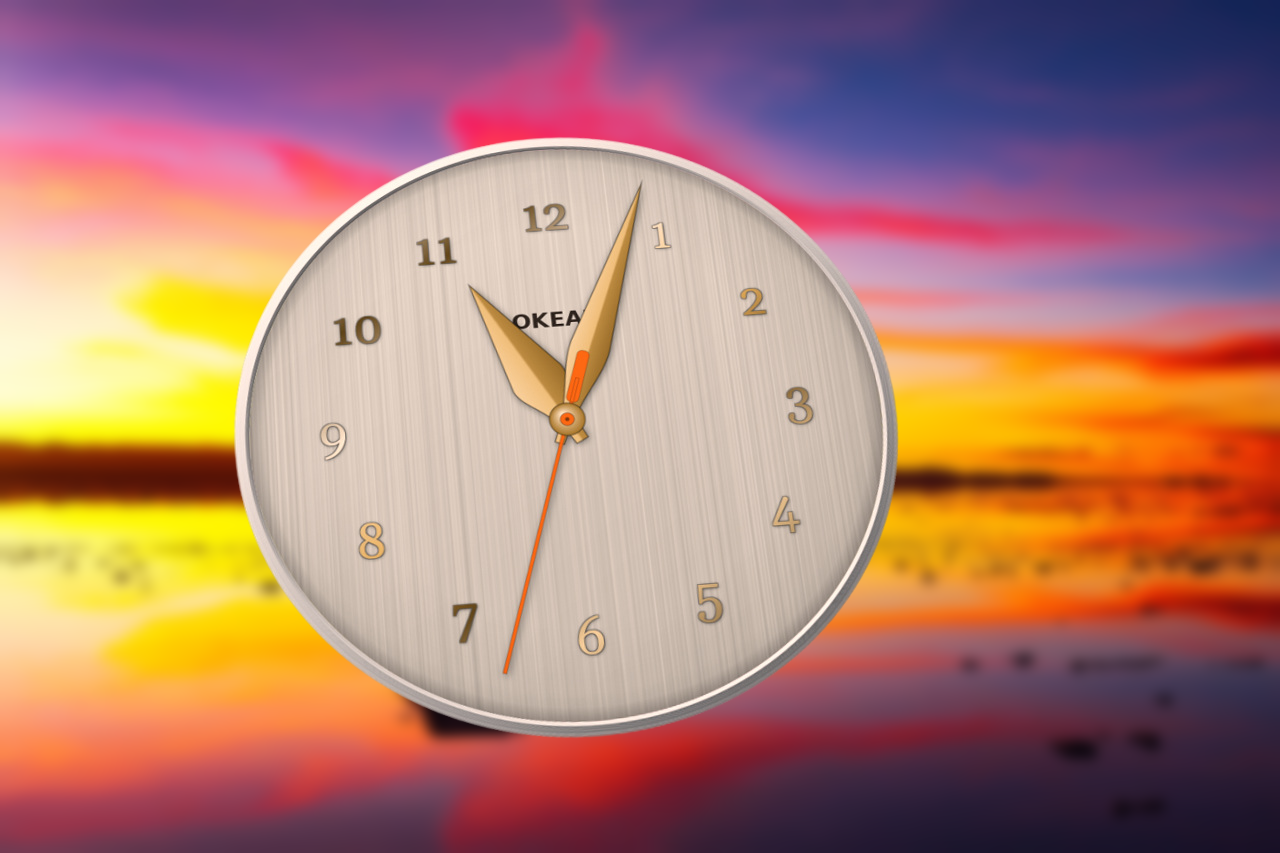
11:03:33
